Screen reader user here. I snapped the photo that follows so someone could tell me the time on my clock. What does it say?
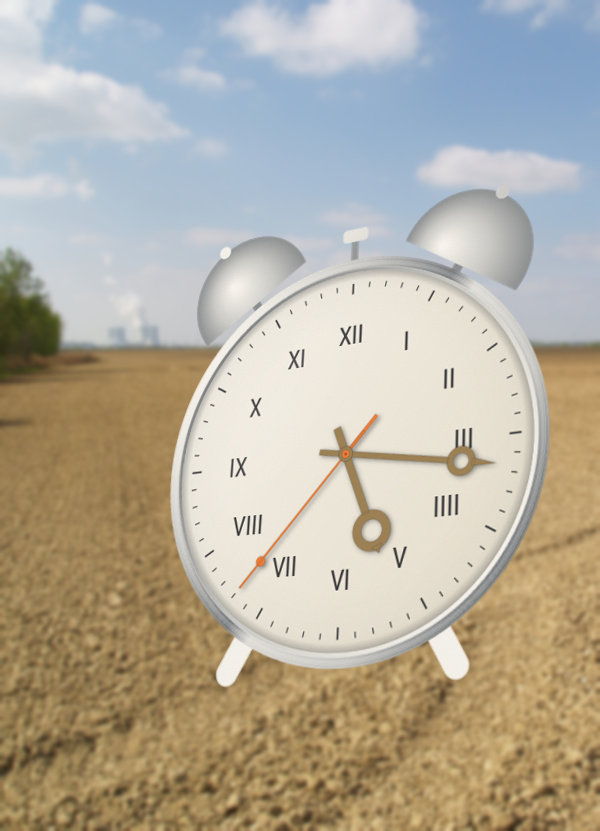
5:16:37
